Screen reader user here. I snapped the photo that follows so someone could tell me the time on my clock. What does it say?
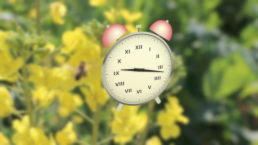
9:17
